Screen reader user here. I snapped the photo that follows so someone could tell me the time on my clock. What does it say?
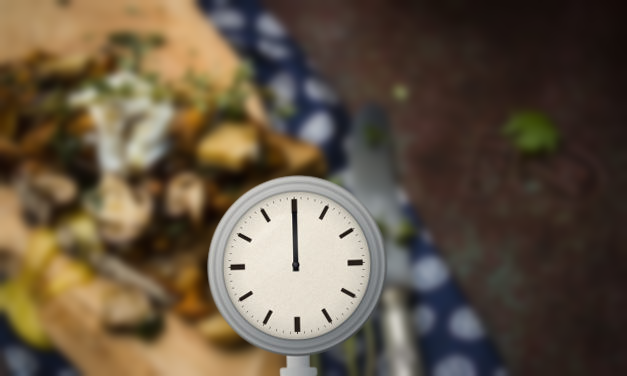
12:00
